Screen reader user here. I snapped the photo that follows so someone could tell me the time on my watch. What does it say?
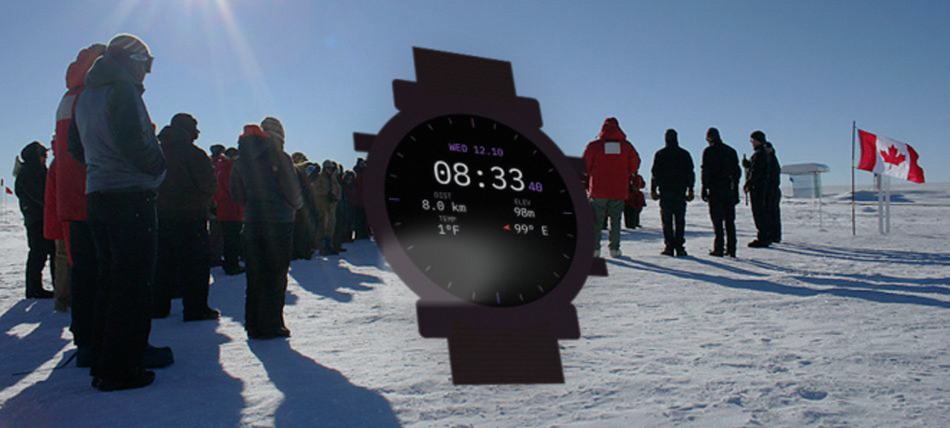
8:33:40
